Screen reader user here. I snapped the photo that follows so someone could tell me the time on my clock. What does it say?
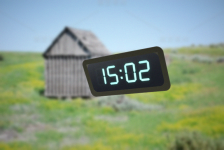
15:02
